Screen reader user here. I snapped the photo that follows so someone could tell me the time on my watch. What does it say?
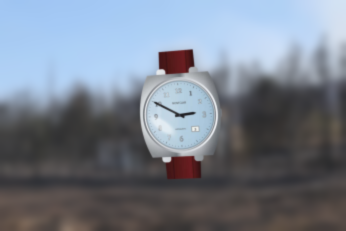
2:50
